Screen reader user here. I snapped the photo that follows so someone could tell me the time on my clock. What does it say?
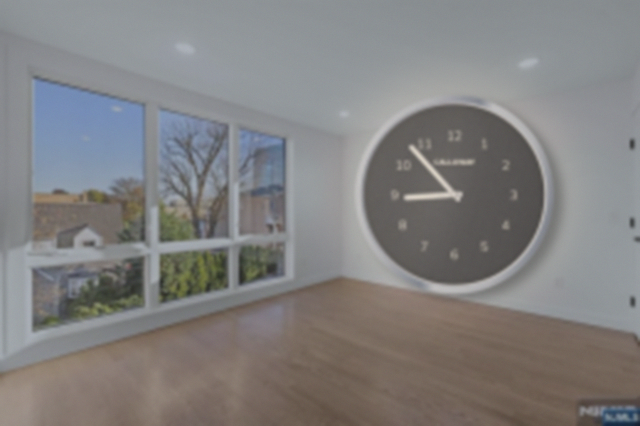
8:53
